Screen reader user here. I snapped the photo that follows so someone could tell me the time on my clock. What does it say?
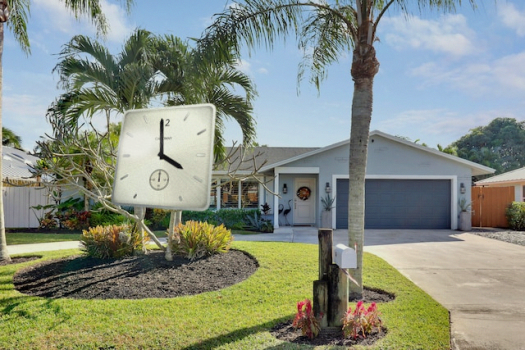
3:59
